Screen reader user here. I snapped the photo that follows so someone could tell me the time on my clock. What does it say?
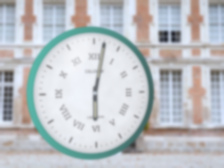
6:02
